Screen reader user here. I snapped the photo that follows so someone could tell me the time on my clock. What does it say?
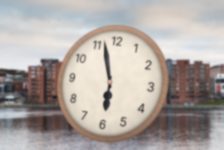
5:57
